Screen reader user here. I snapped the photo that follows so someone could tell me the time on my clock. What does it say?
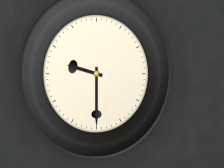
9:30
